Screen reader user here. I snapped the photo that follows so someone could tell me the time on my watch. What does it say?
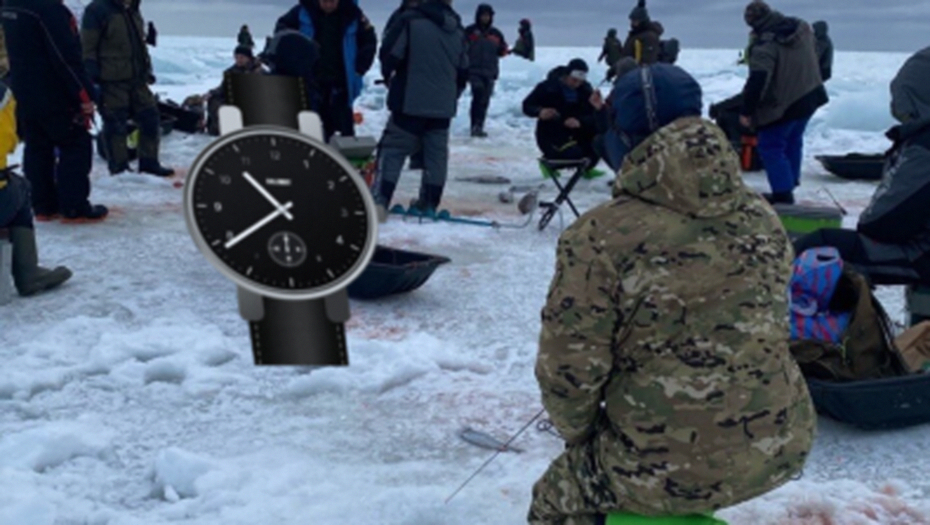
10:39
